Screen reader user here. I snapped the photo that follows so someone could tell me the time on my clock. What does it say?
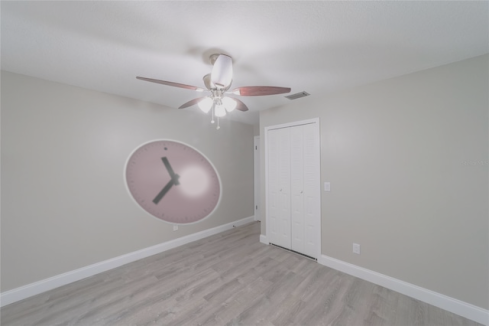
11:38
